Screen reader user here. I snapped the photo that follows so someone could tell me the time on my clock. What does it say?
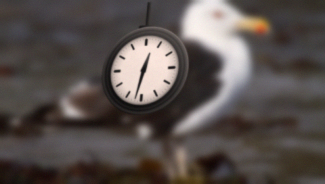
12:32
